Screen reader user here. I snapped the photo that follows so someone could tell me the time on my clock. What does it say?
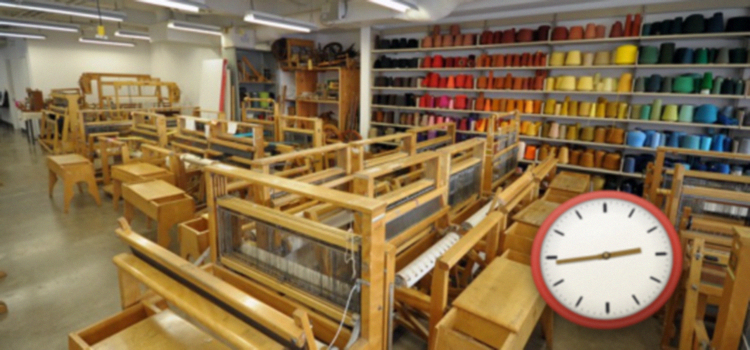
2:44
